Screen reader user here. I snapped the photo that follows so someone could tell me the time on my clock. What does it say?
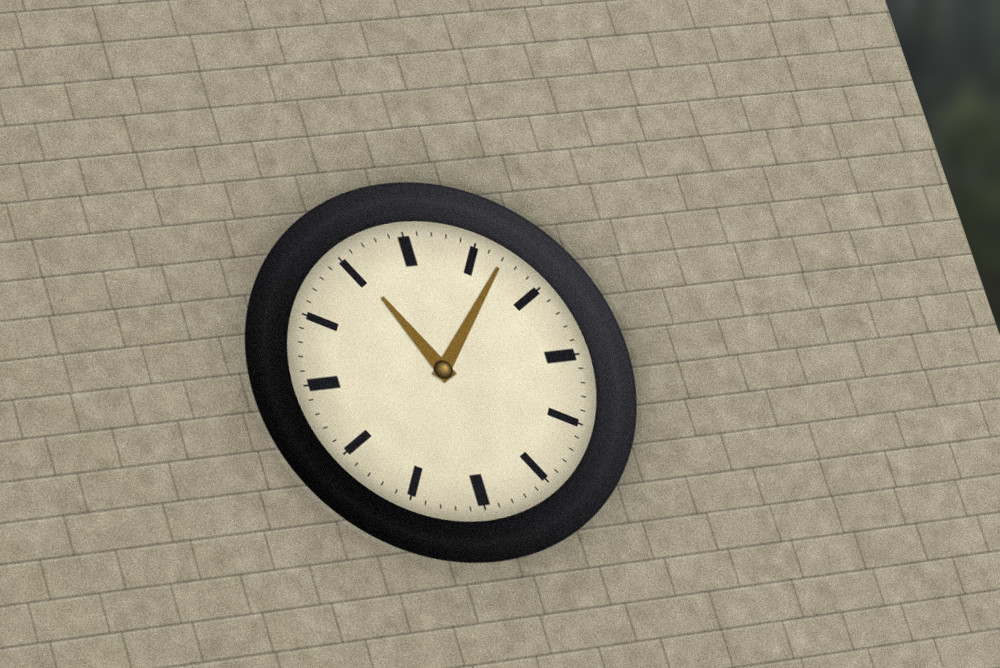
11:07
